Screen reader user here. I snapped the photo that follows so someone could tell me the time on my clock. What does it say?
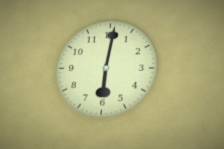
6:01
